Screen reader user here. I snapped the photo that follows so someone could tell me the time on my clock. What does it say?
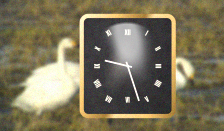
9:27
